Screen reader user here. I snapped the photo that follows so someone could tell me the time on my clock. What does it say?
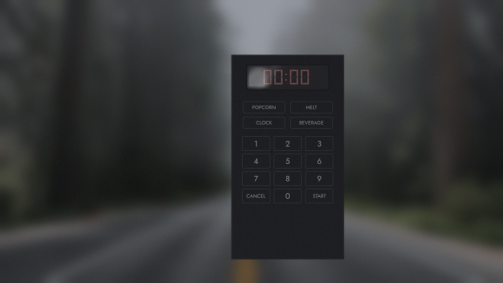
0:00
